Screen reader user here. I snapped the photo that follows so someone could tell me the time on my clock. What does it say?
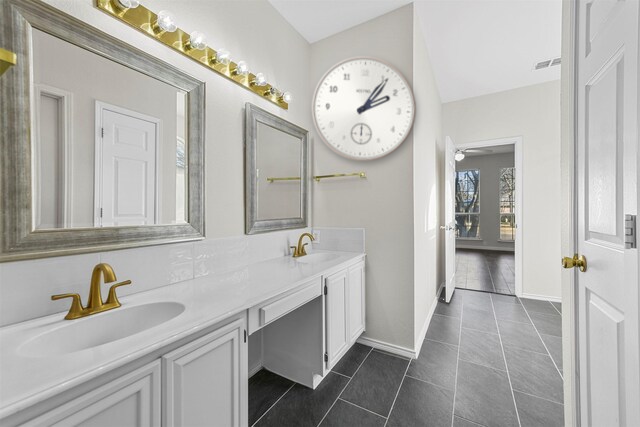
2:06
